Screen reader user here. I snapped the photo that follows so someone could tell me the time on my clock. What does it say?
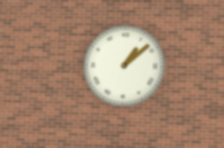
1:08
